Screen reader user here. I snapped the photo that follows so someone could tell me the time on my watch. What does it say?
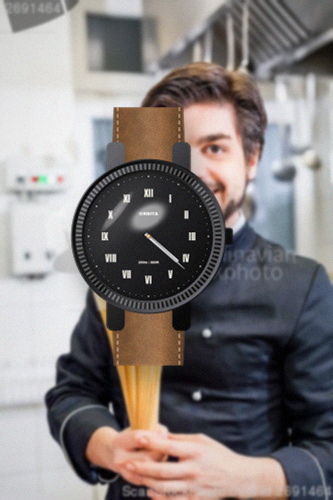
4:22
